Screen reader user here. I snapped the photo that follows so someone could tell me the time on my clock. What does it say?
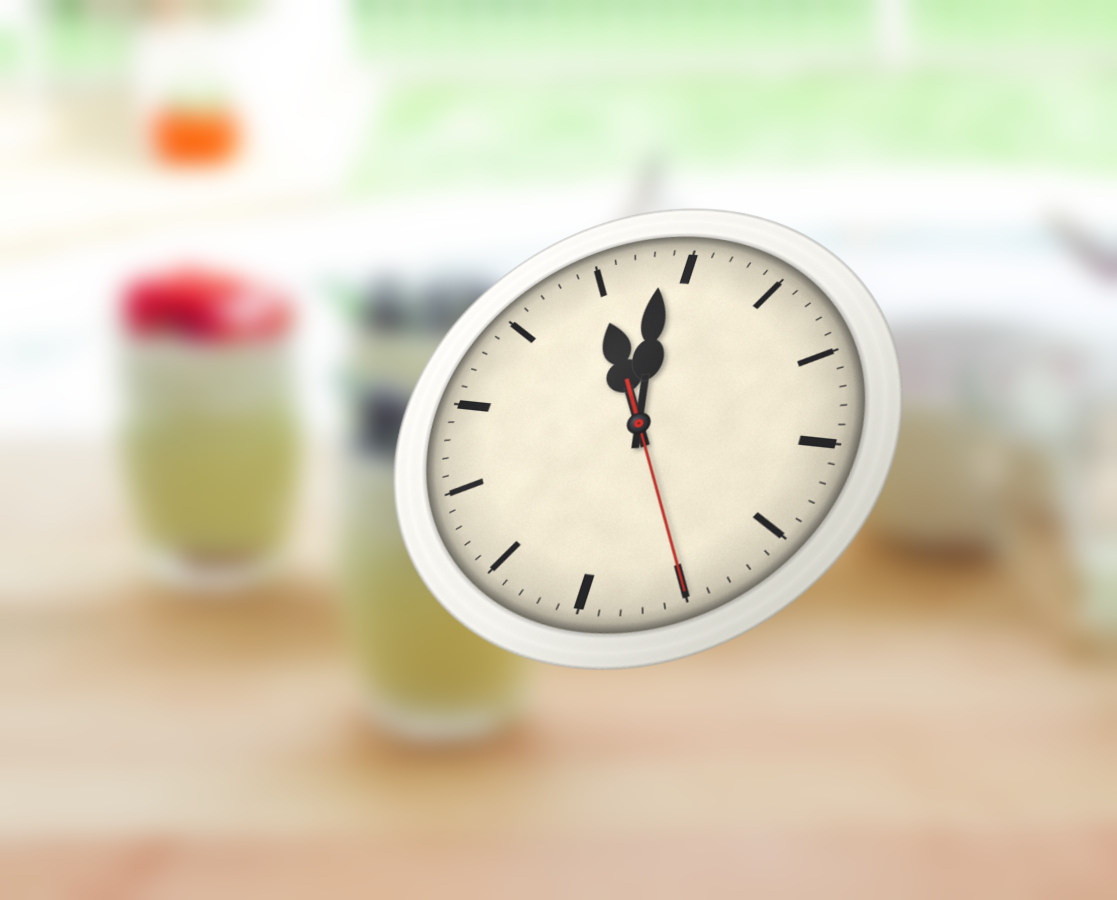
10:58:25
